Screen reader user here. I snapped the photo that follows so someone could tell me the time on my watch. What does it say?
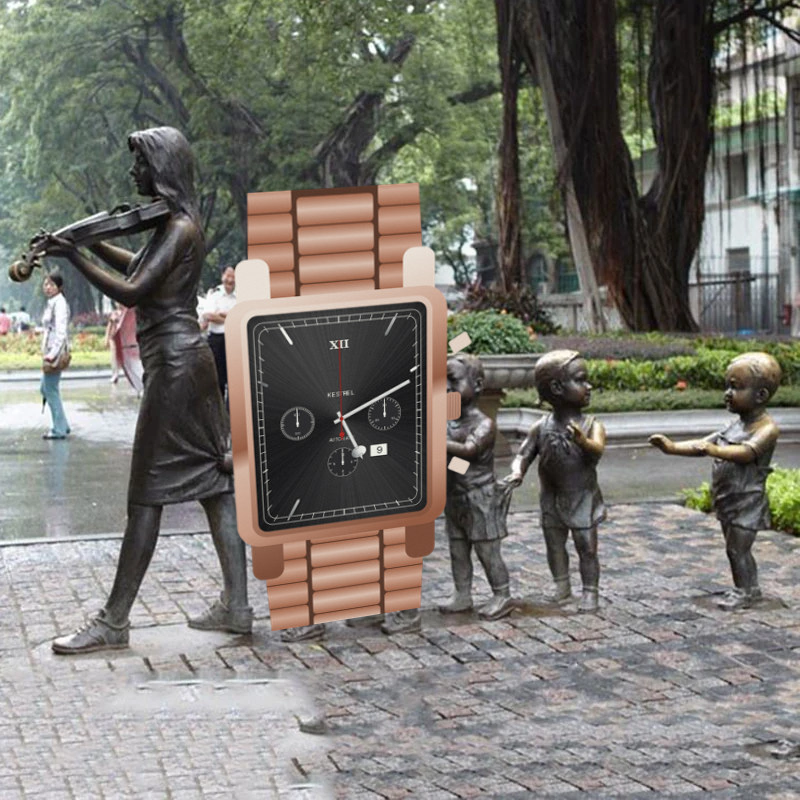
5:11
